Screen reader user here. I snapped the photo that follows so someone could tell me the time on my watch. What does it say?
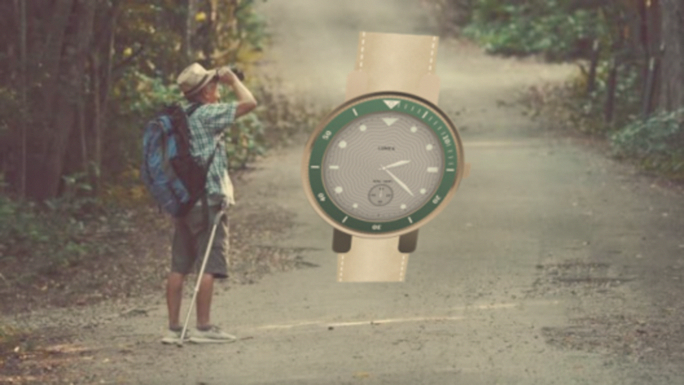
2:22
